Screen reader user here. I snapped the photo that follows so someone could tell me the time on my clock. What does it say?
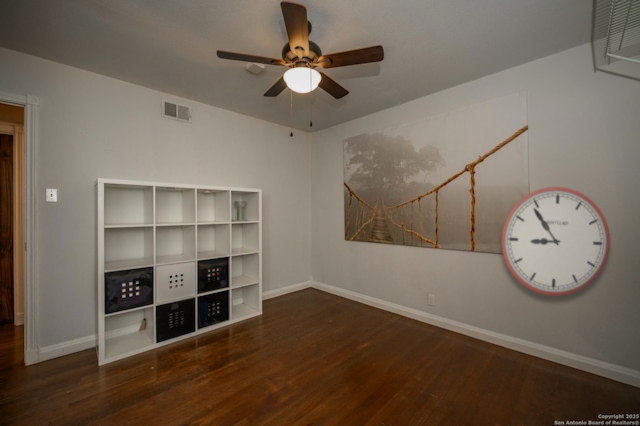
8:54
